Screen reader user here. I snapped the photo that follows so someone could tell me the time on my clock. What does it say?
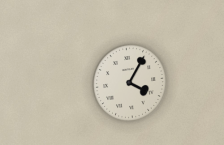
4:06
